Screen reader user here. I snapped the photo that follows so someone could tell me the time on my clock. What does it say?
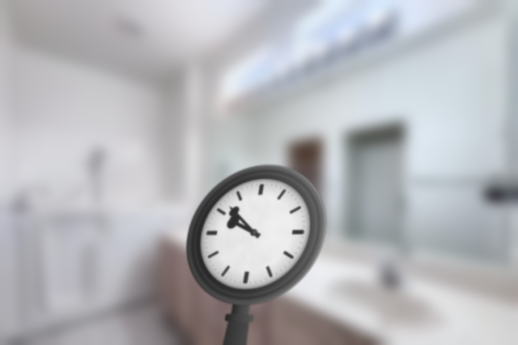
9:52
